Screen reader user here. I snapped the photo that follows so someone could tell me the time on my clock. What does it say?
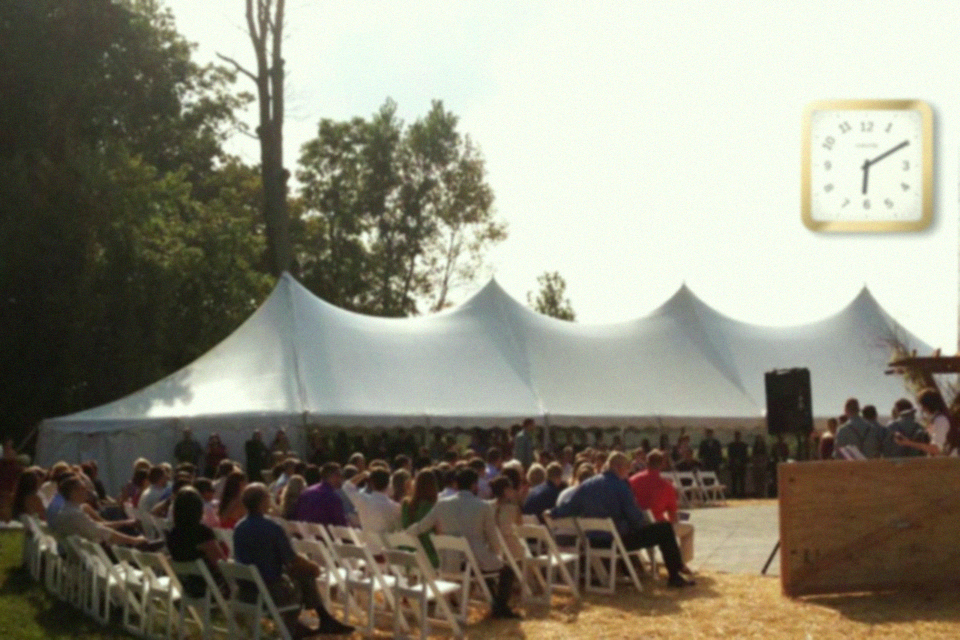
6:10
